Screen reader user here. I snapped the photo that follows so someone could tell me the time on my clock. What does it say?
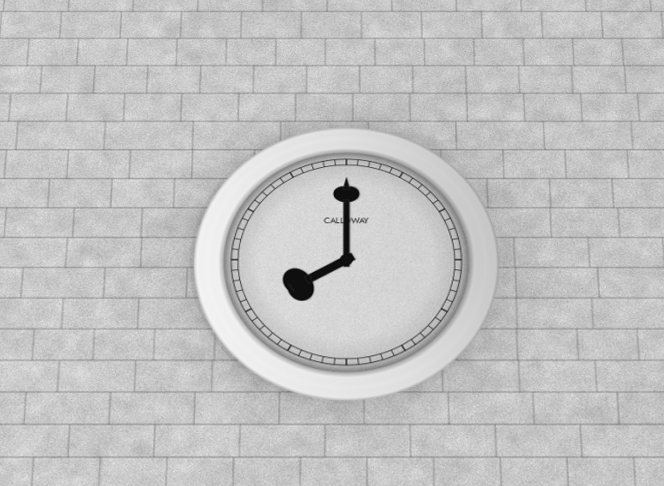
8:00
